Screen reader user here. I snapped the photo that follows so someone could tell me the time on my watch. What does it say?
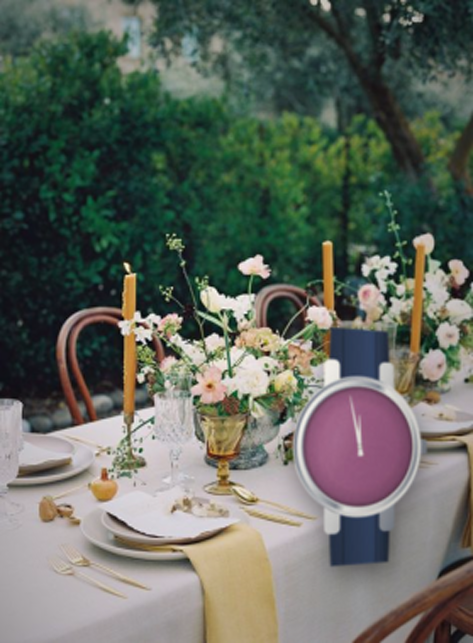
11:58
